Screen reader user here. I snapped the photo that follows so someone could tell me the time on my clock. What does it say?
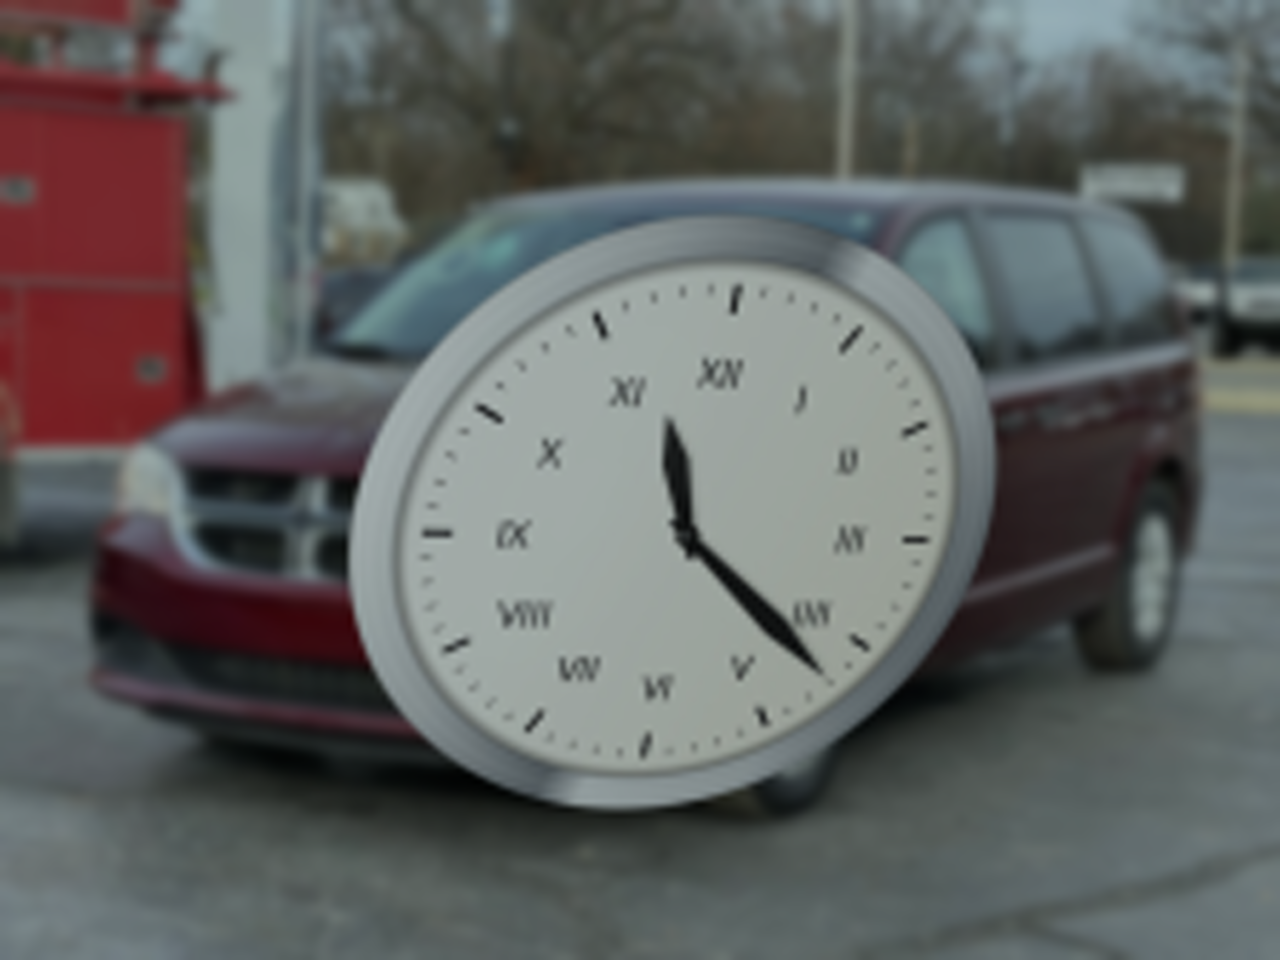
11:22
